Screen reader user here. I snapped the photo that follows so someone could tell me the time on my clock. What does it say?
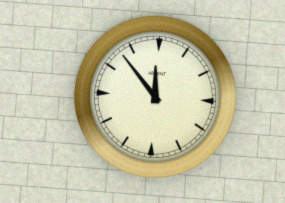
11:53
